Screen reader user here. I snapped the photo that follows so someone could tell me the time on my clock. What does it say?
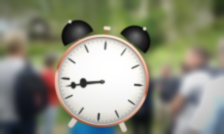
8:43
